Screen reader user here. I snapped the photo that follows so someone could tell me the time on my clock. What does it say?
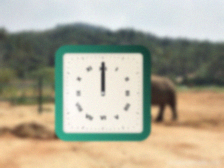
12:00
